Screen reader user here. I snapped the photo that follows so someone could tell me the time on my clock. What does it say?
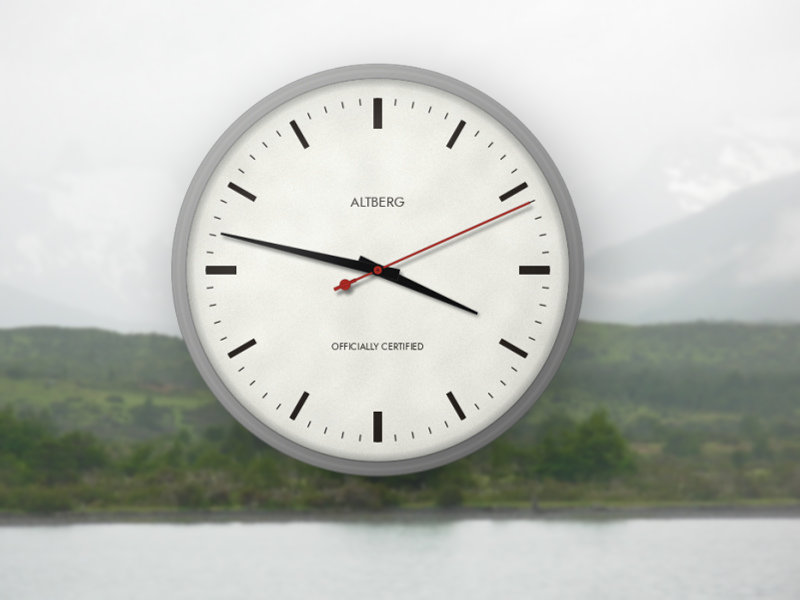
3:47:11
